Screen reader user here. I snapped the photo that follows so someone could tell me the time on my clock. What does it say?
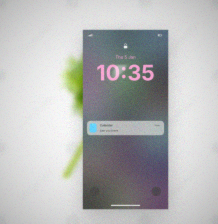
10:35
